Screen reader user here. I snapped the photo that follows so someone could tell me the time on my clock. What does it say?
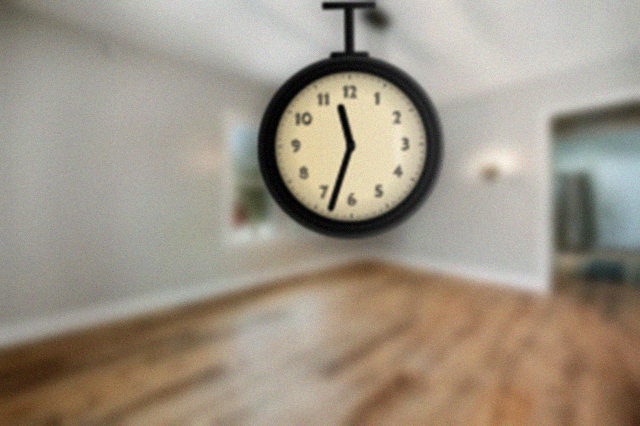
11:33
